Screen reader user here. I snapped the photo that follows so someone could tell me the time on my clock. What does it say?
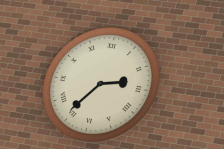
2:36
